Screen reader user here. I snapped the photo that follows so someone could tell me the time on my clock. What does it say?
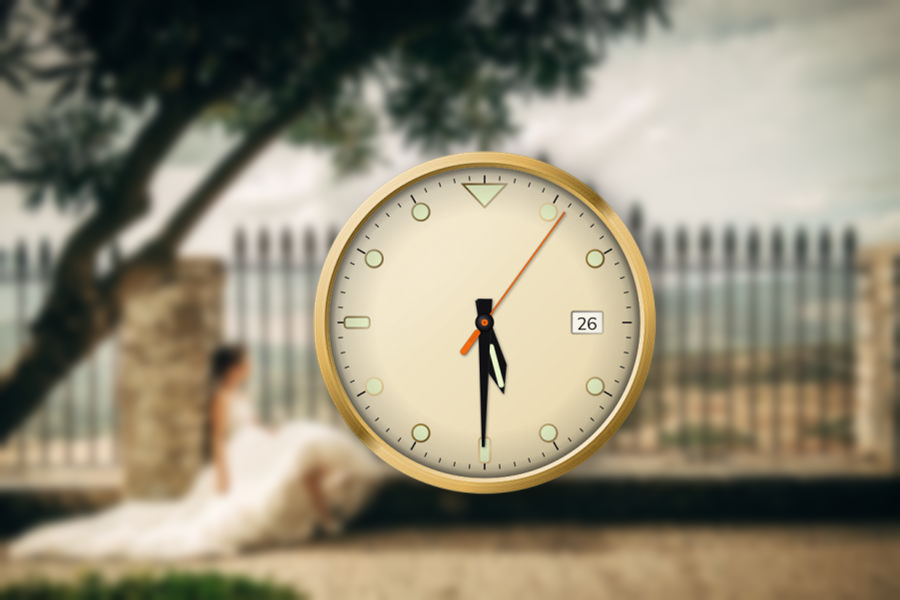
5:30:06
